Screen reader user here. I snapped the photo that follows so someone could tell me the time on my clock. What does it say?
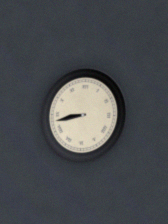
8:43
